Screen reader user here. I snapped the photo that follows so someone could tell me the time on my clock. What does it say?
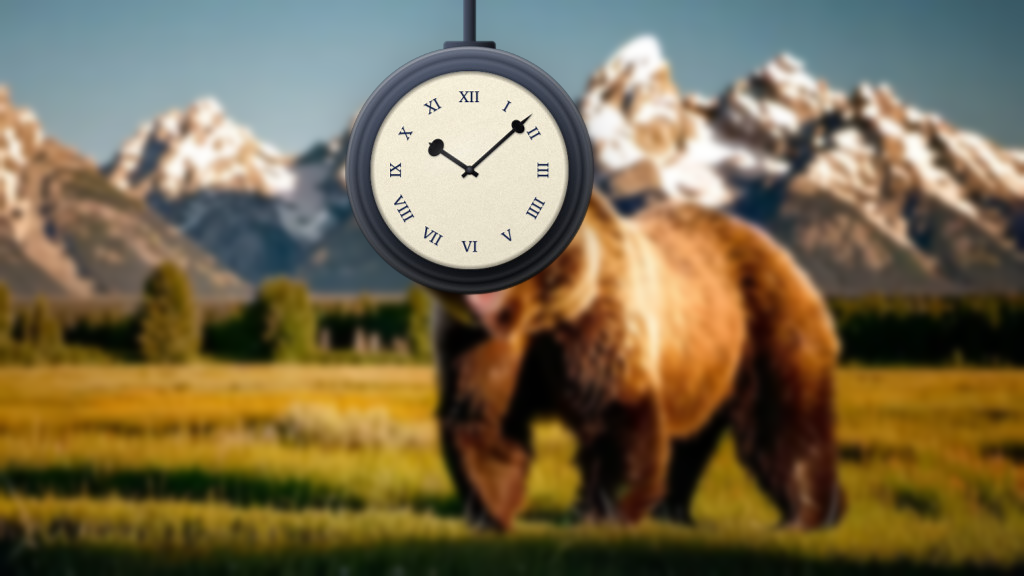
10:08
